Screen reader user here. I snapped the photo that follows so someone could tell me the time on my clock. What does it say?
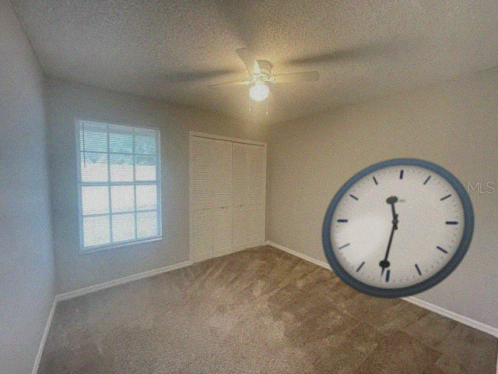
11:31
